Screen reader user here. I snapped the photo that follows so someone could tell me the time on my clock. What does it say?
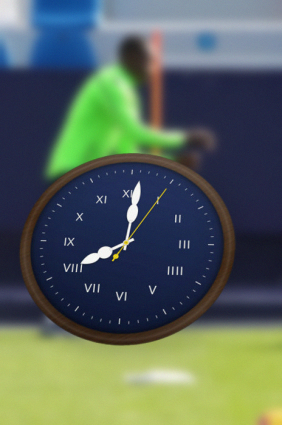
8:01:05
